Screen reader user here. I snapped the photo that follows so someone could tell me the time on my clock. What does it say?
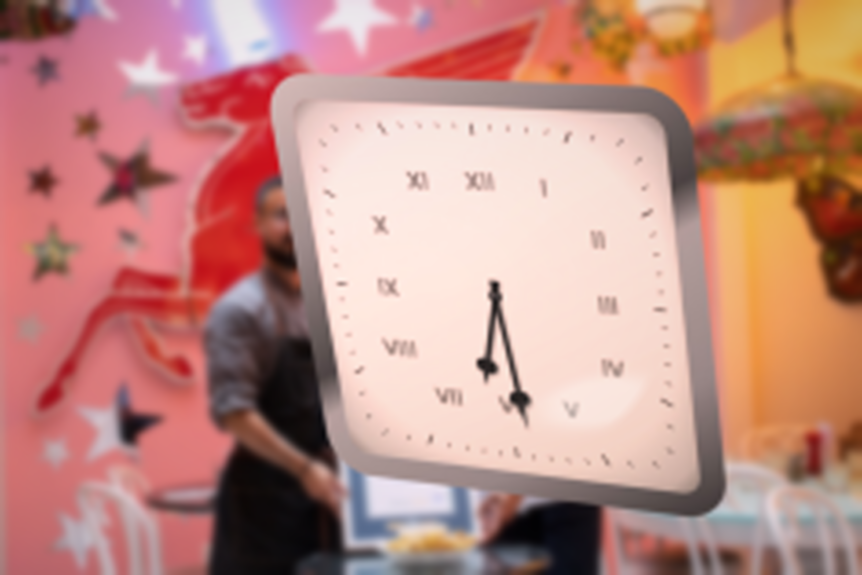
6:29
